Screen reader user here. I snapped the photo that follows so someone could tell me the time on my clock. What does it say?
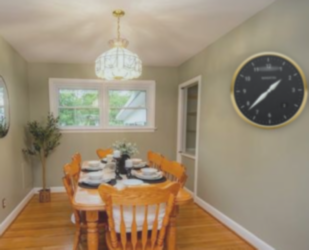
1:38
